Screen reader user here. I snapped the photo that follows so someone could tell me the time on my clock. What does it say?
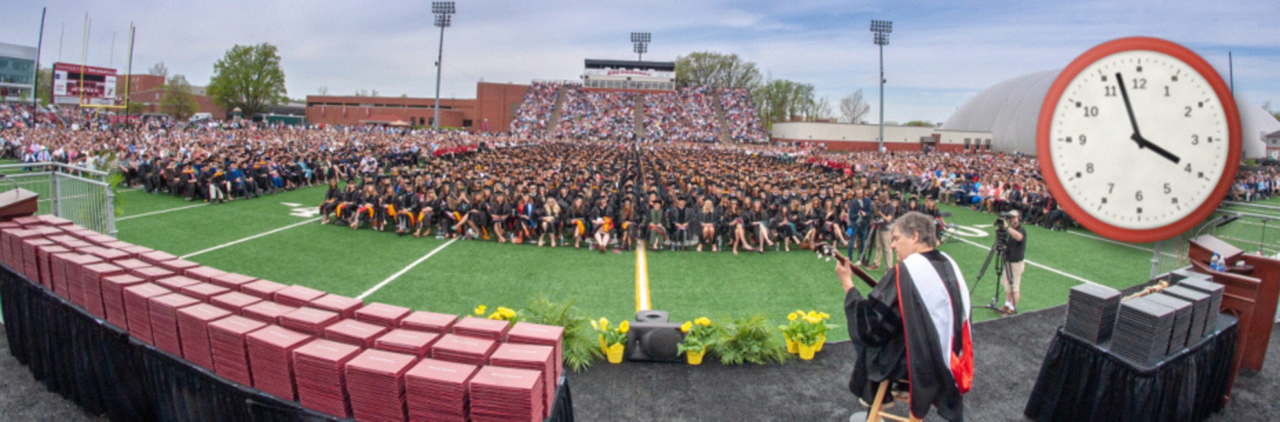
3:57
